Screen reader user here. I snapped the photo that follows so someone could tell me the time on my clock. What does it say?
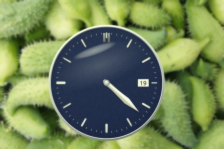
4:22
